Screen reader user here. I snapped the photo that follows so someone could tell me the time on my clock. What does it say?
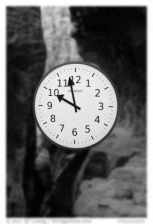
9:58
